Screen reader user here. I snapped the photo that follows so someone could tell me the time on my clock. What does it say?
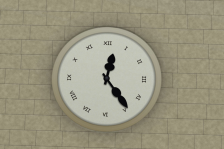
12:24
